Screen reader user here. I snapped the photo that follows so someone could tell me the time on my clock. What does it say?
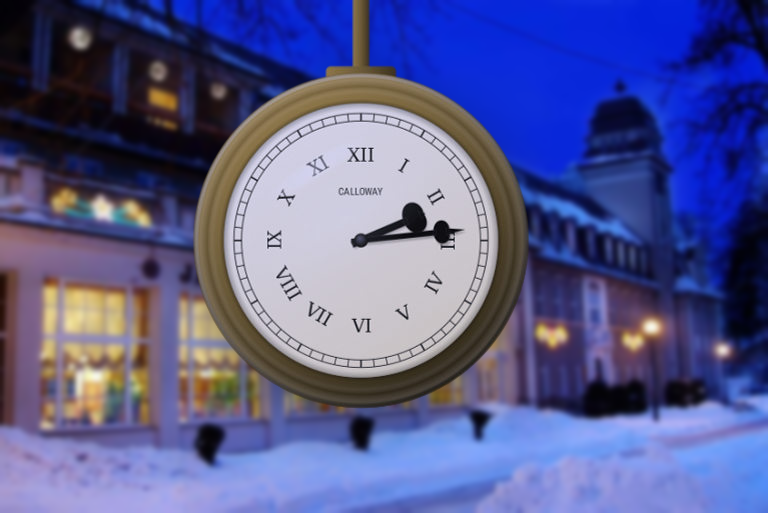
2:14
